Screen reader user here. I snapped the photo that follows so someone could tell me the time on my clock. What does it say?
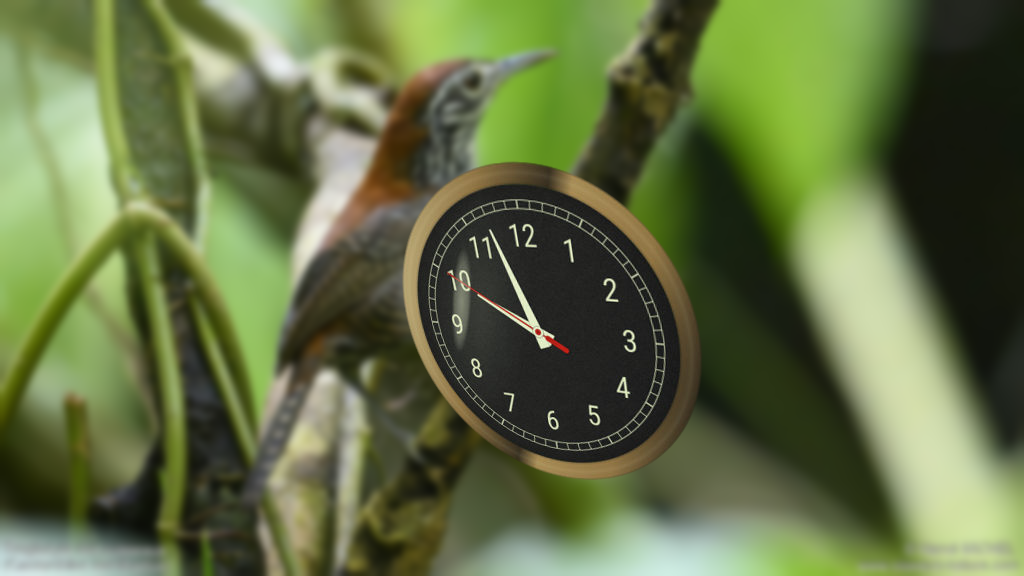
9:56:50
